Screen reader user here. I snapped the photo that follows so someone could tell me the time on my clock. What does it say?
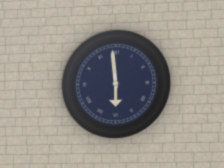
5:59
